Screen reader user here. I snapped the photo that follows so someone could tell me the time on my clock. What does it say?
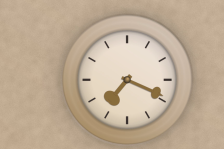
7:19
